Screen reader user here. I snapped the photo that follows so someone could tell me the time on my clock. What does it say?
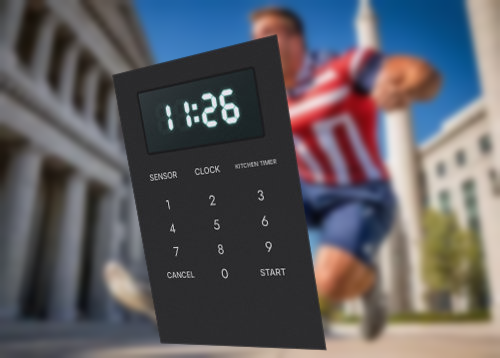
11:26
